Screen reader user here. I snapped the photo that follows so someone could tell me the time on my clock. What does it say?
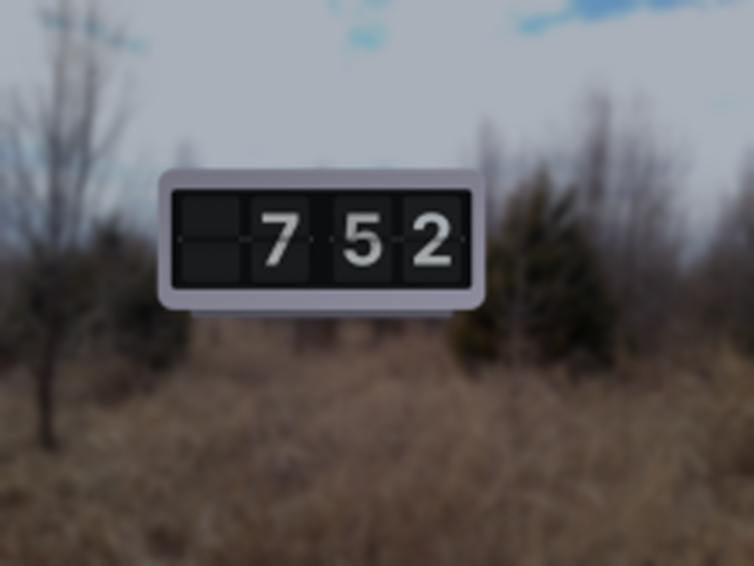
7:52
